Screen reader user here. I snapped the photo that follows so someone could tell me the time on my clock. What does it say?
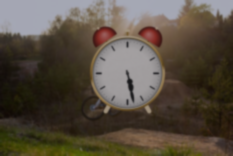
5:28
